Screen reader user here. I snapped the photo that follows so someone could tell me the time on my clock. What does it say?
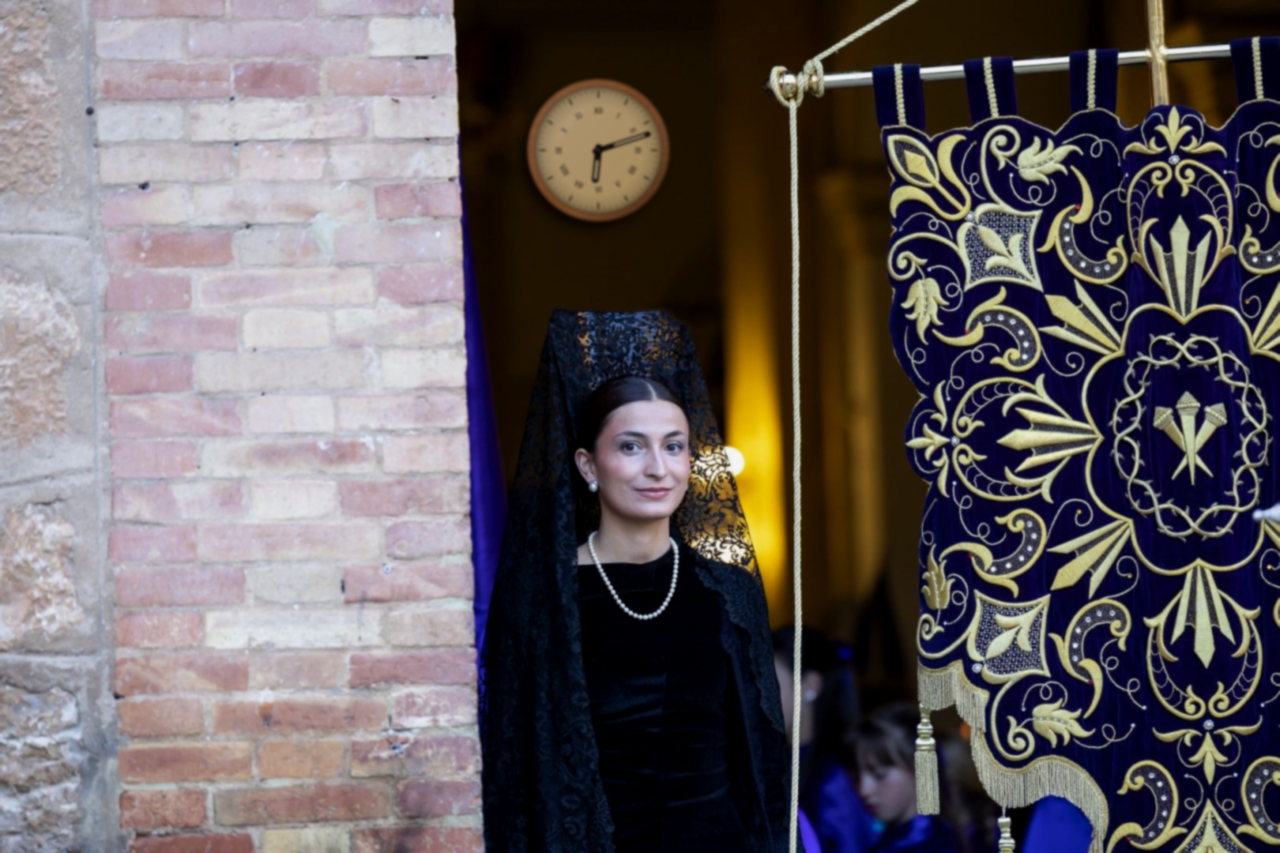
6:12
